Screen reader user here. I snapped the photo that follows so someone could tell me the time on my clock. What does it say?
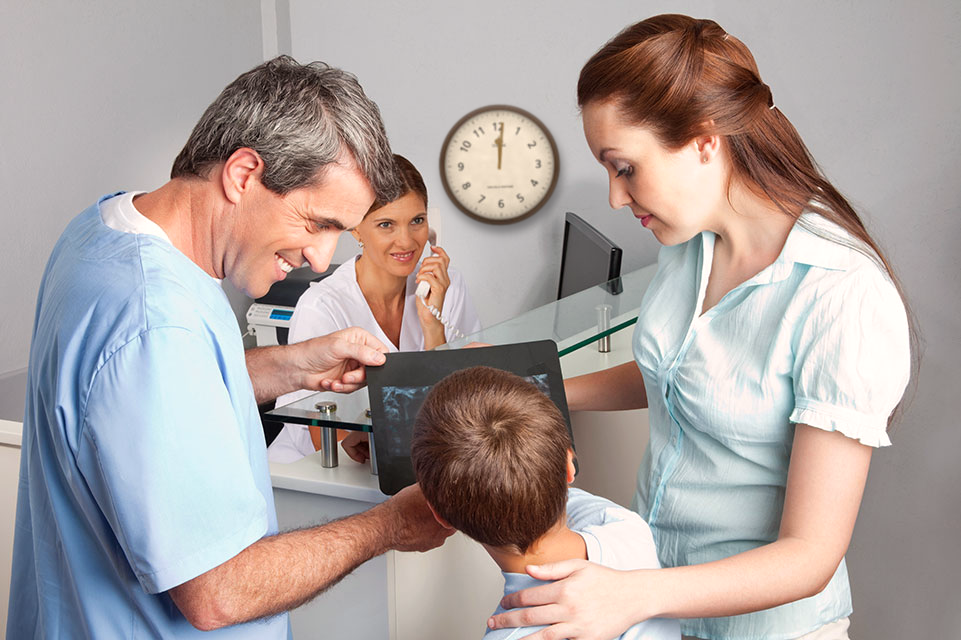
12:01
